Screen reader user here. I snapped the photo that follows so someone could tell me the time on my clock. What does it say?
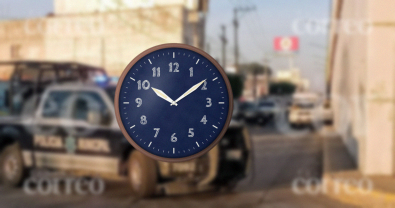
10:09
